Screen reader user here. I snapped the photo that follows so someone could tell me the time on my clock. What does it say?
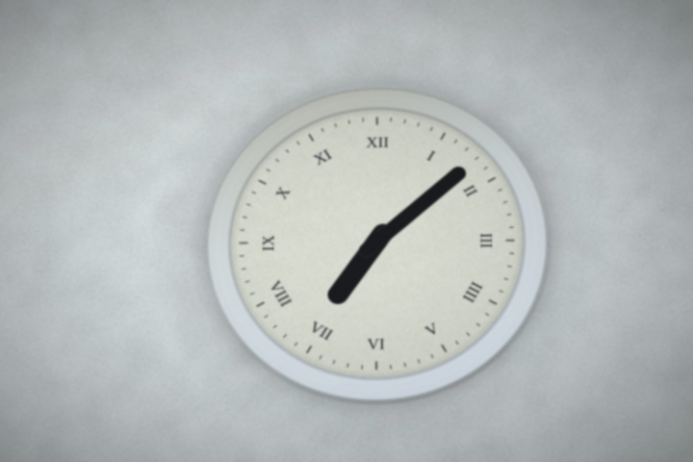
7:08
